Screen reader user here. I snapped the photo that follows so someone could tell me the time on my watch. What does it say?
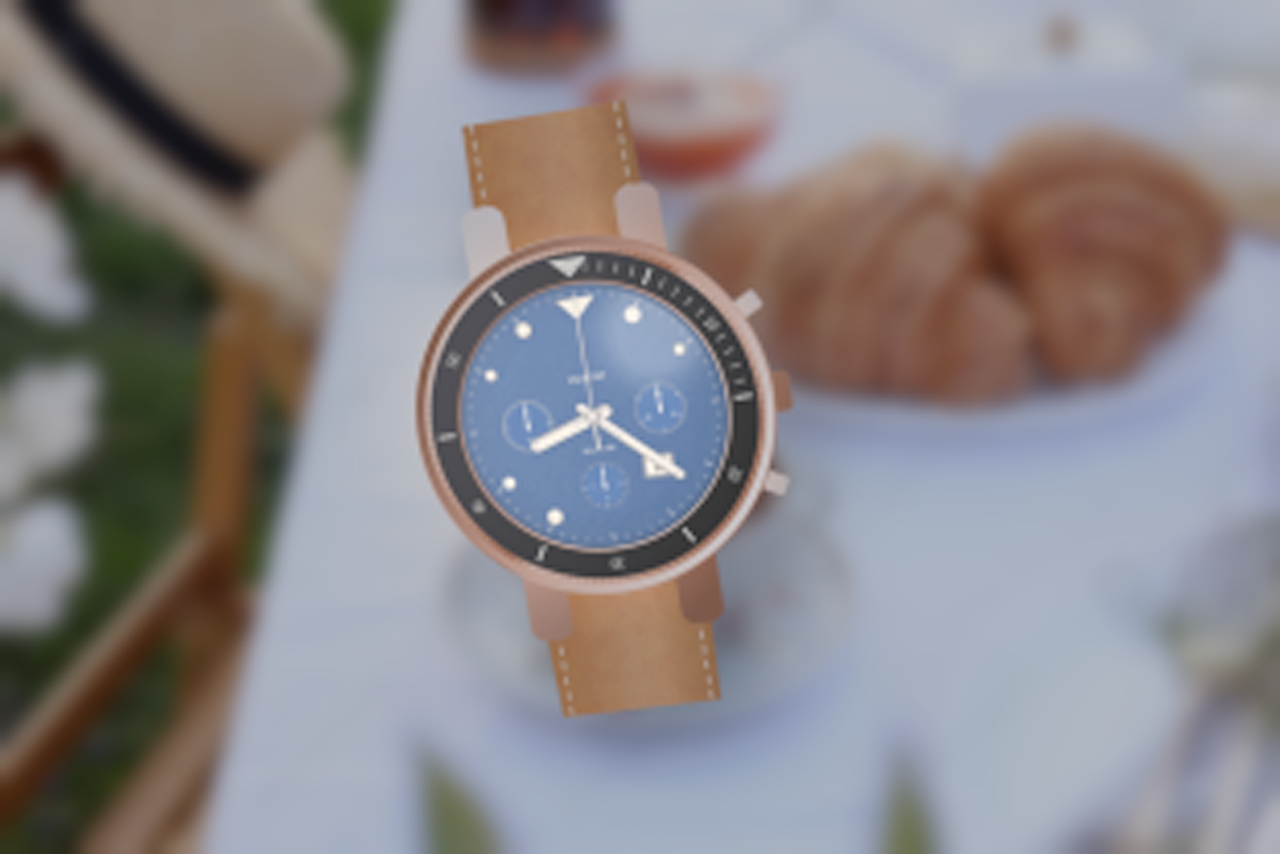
8:22
